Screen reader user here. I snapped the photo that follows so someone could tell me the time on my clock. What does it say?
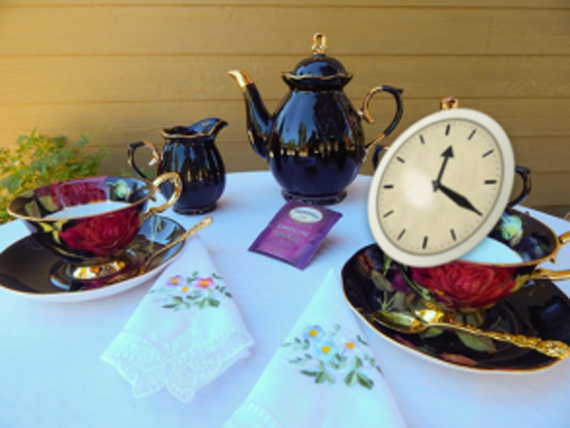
12:20
